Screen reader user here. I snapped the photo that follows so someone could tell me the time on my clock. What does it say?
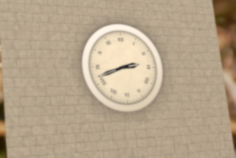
2:42
